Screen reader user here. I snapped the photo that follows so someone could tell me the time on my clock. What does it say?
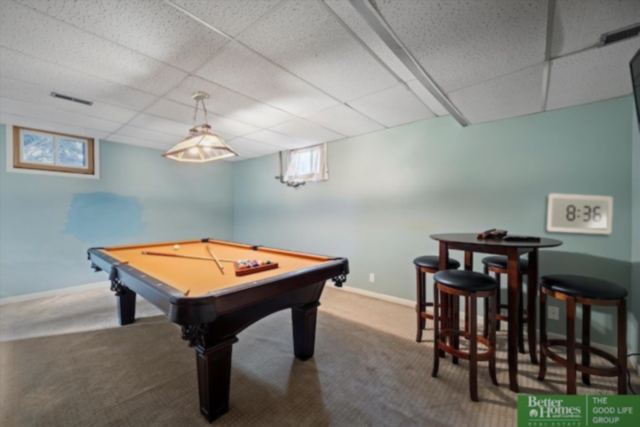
8:36
